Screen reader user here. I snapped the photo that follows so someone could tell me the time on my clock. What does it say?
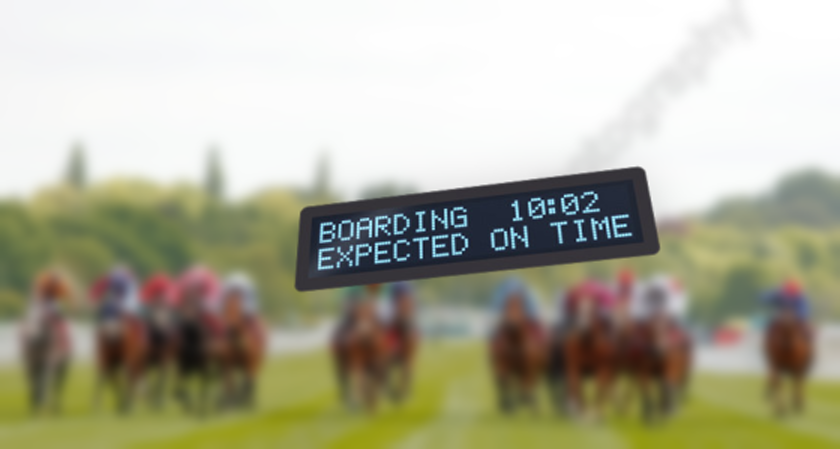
10:02
